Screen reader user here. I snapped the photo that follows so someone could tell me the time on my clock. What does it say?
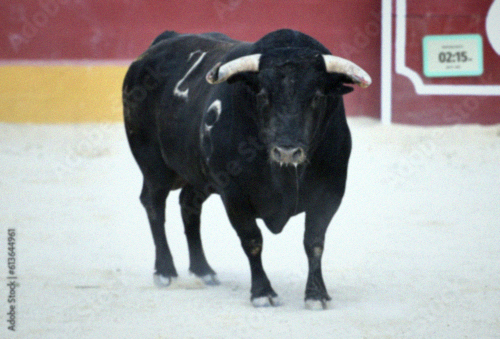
2:15
